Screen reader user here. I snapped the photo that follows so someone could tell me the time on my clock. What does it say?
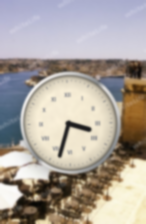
3:33
